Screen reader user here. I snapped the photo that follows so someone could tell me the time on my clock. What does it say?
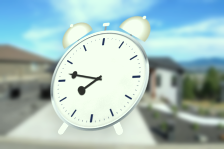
7:47
